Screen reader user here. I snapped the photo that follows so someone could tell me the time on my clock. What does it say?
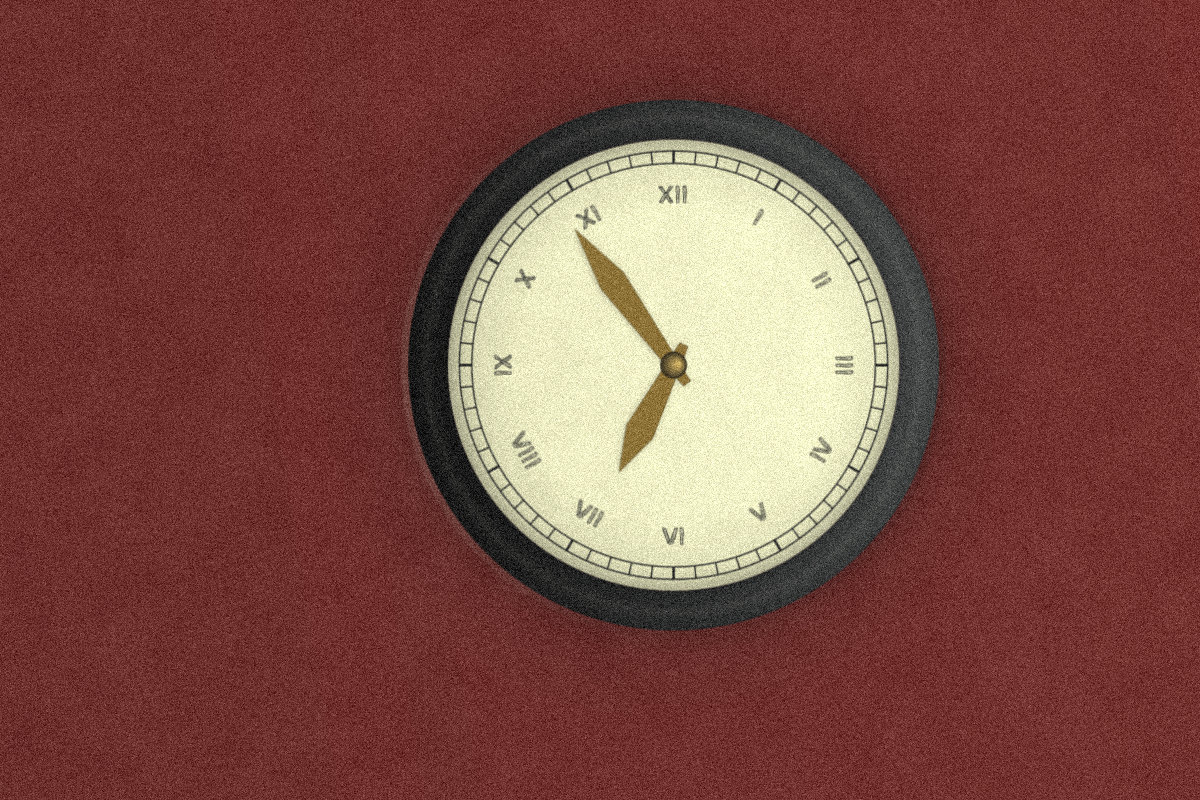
6:54
